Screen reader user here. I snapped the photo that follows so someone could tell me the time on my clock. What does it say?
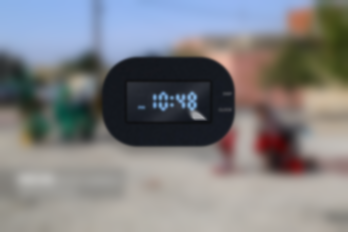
10:48
